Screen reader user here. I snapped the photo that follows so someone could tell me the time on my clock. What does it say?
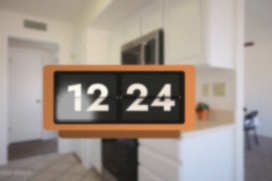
12:24
